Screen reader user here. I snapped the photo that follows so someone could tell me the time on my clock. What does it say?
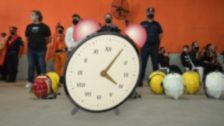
4:05
